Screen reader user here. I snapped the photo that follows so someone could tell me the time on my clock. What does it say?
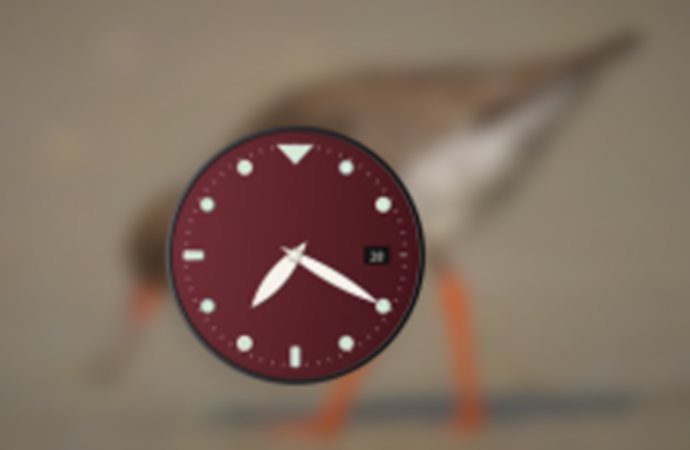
7:20
